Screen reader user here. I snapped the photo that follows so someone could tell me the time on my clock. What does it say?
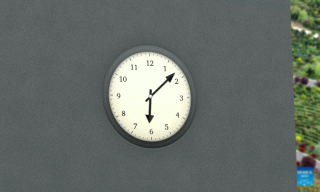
6:08
